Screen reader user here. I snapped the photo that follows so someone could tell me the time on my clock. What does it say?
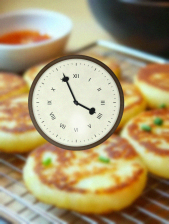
3:56
